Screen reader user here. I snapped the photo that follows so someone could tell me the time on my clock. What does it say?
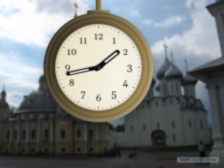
1:43
